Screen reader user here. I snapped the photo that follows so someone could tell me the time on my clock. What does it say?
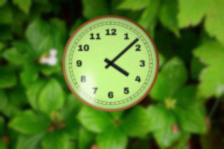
4:08
